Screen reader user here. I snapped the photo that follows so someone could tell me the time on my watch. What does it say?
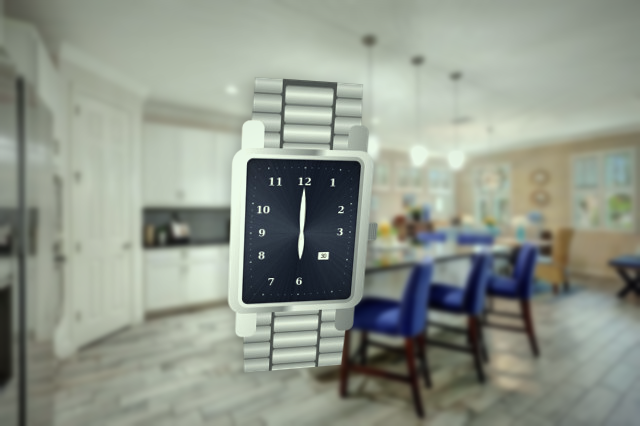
6:00
